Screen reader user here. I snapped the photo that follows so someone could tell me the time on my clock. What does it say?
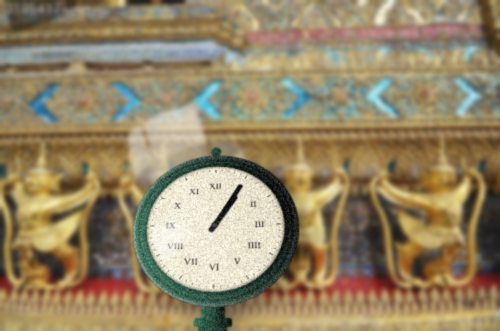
1:05
